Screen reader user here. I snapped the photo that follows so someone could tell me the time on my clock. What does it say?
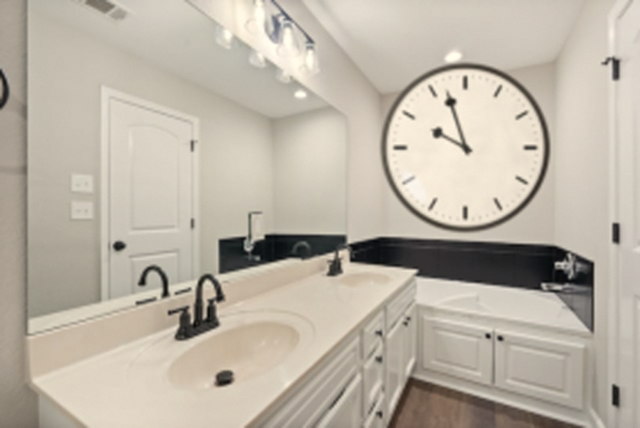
9:57
